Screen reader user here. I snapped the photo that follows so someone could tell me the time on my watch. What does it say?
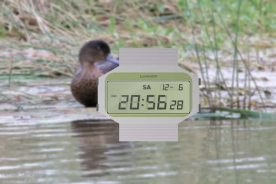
20:56:28
